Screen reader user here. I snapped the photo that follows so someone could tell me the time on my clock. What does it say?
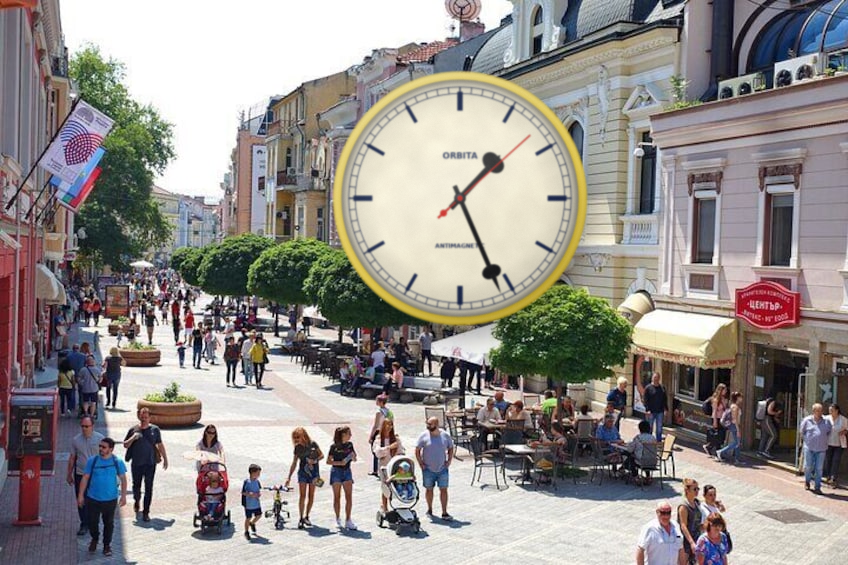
1:26:08
